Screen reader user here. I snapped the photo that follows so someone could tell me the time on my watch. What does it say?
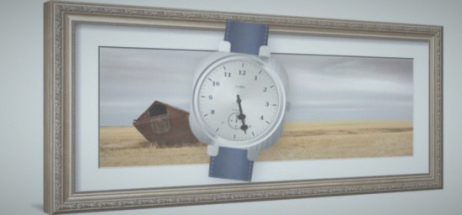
5:27
